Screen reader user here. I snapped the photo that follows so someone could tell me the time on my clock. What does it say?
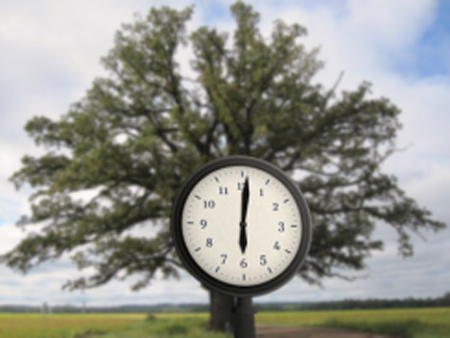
6:01
